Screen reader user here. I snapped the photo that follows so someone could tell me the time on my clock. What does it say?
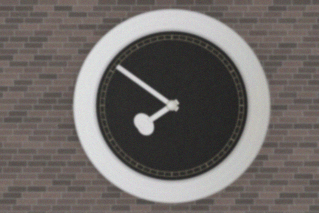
7:51
